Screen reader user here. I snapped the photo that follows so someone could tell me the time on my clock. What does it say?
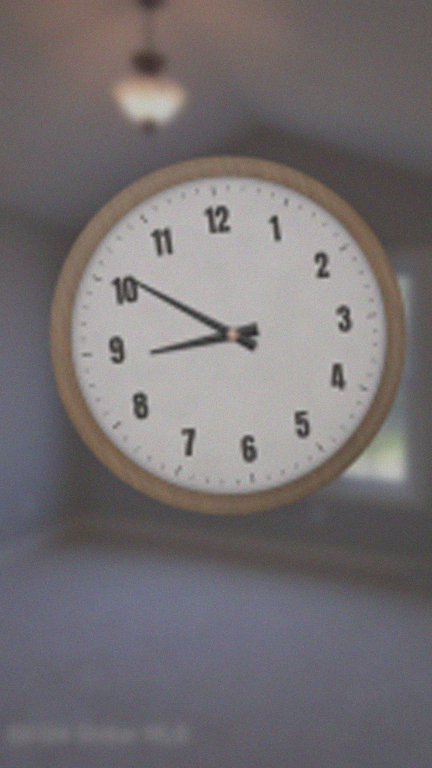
8:51
